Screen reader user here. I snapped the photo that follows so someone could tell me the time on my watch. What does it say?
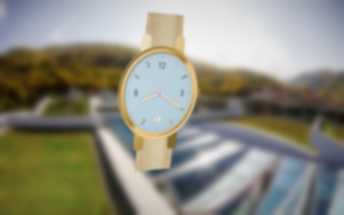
8:20
